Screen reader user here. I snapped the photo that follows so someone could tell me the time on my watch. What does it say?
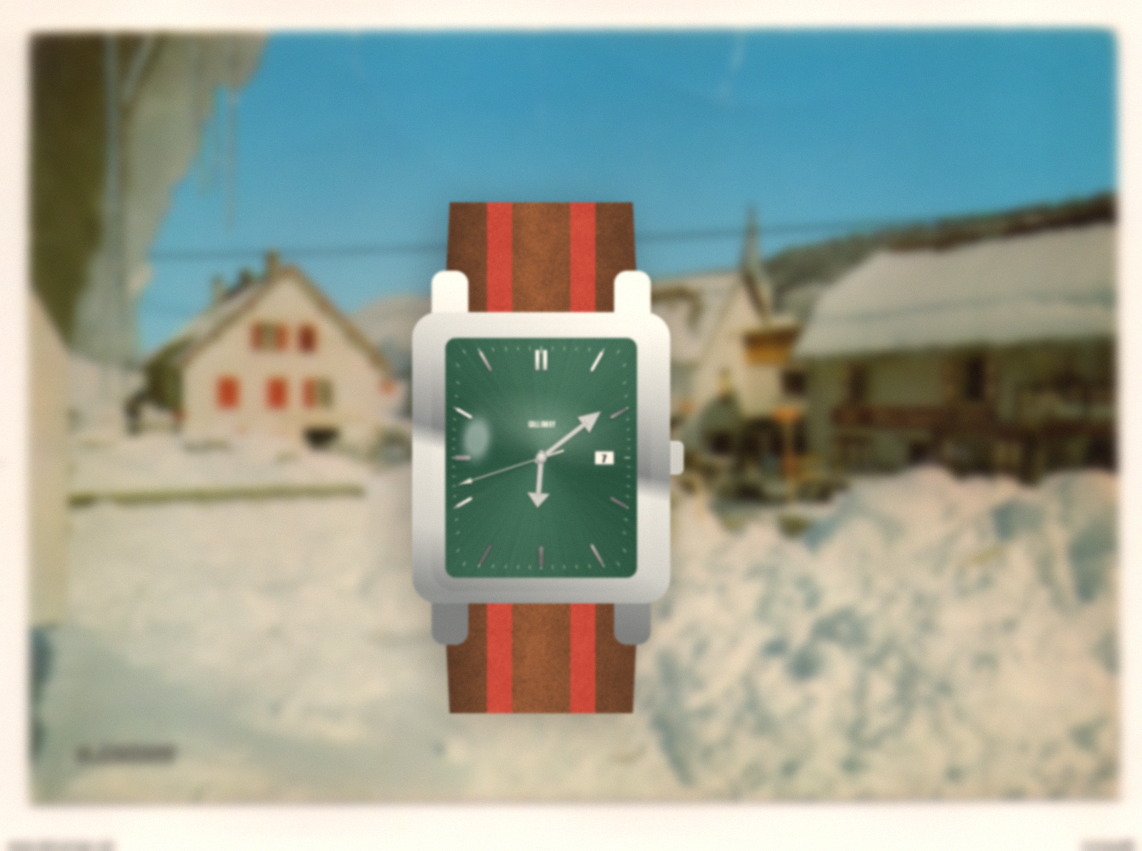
6:08:42
